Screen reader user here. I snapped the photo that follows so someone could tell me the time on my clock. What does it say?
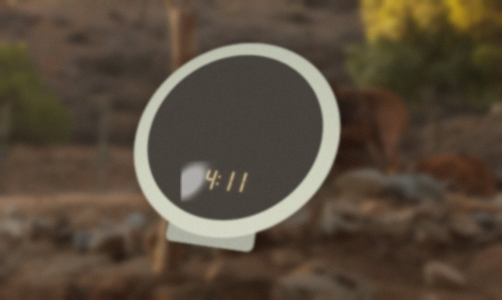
4:11
